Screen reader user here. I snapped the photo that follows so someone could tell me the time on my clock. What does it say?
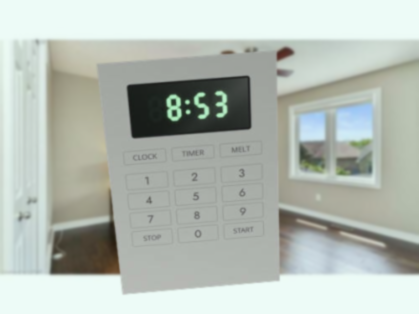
8:53
